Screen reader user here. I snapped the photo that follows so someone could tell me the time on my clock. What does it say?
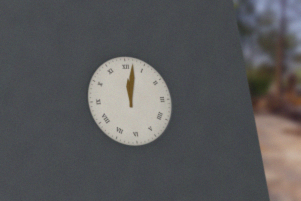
12:02
